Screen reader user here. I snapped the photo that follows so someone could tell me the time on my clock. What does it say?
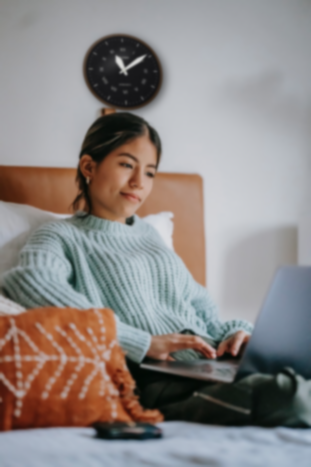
11:09
